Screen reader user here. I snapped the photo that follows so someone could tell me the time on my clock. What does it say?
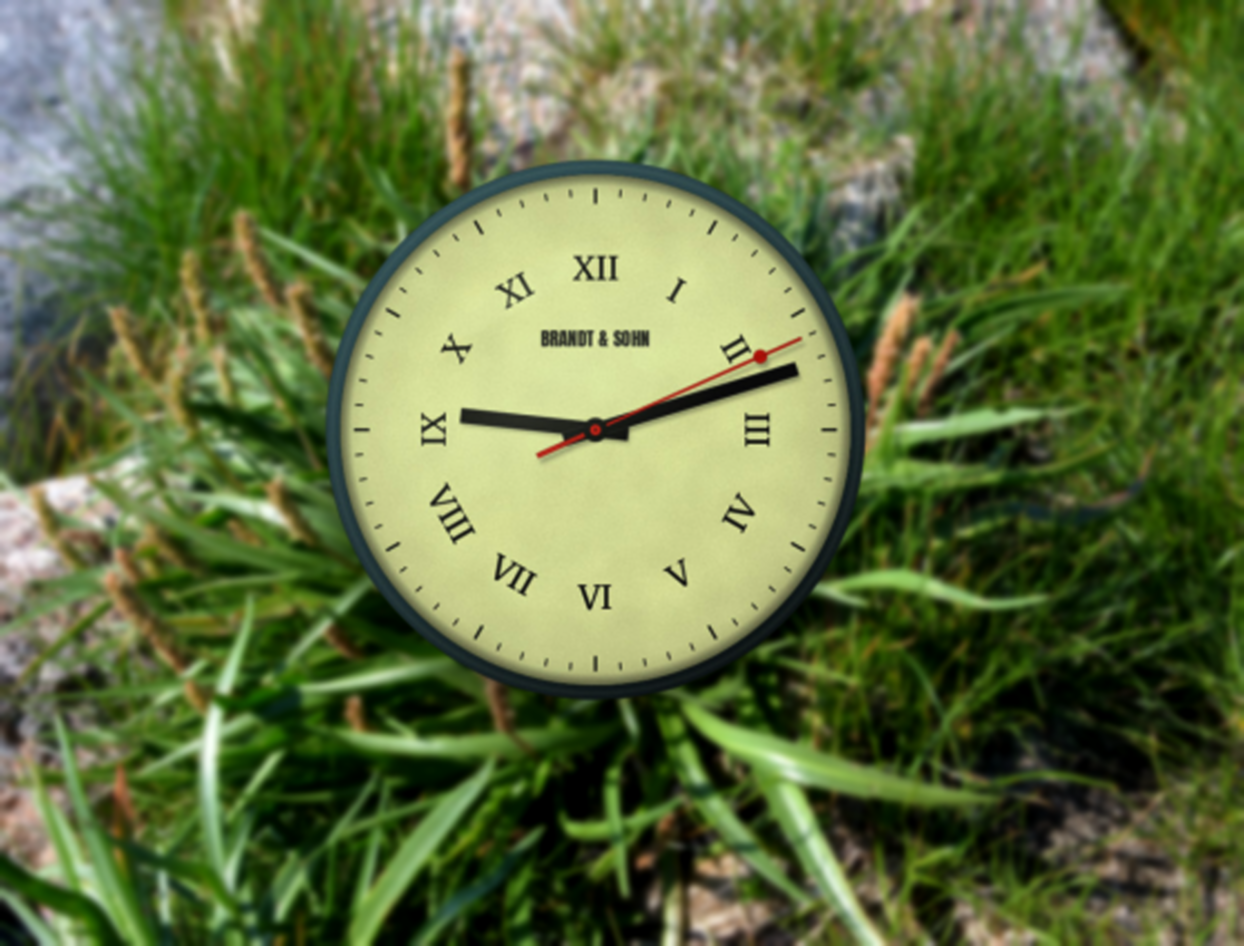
9:12:11
